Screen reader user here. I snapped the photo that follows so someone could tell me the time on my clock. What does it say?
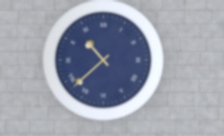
10:38
